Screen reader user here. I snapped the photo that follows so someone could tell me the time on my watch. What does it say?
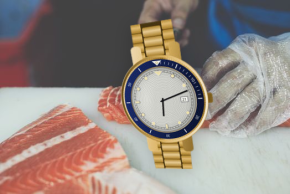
6:12
